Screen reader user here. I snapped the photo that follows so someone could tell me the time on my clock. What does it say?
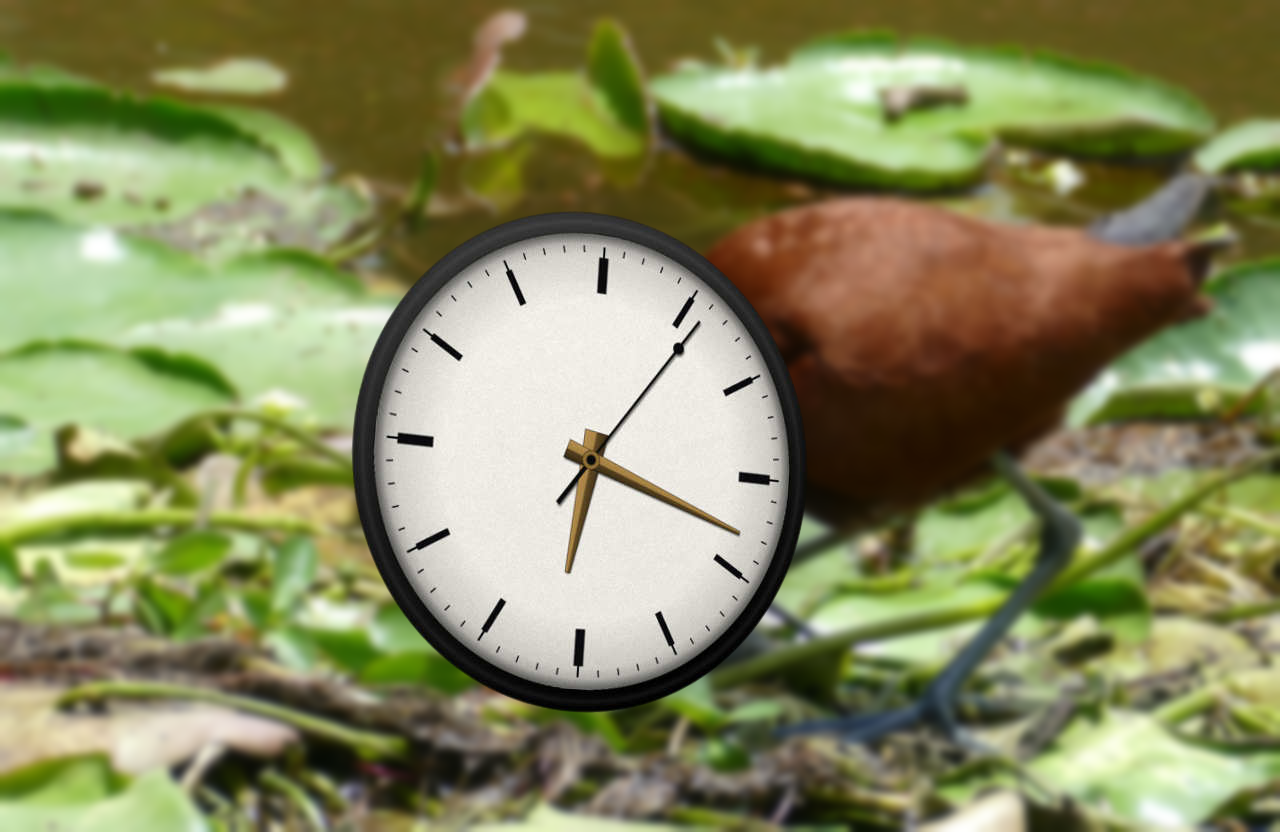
6:18:06
